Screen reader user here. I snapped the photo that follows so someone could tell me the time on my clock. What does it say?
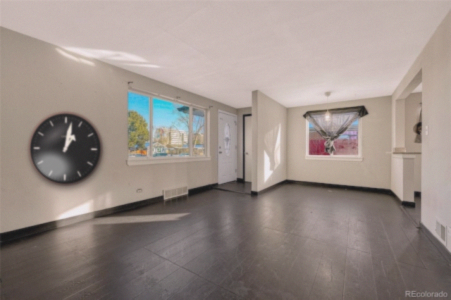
1:02
